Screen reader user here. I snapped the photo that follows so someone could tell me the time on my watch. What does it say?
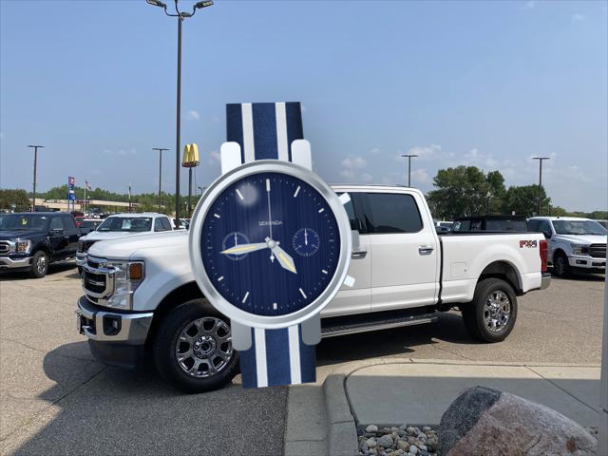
4:44
